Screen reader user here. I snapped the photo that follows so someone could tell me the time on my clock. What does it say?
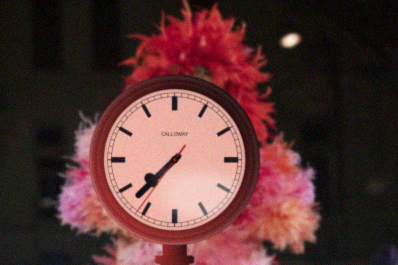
7:37:36
